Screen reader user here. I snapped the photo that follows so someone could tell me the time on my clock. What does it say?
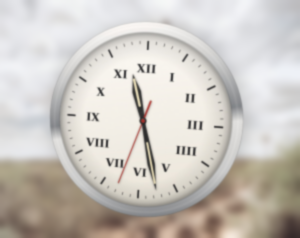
11:27:33
